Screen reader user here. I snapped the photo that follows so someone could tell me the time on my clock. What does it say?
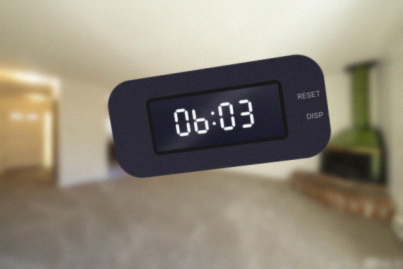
6:03
